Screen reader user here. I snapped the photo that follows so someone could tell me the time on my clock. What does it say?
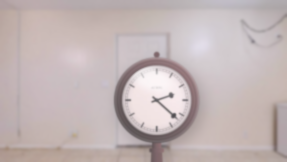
2:22
